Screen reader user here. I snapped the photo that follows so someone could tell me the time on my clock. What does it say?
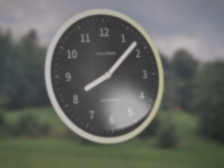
8:08
